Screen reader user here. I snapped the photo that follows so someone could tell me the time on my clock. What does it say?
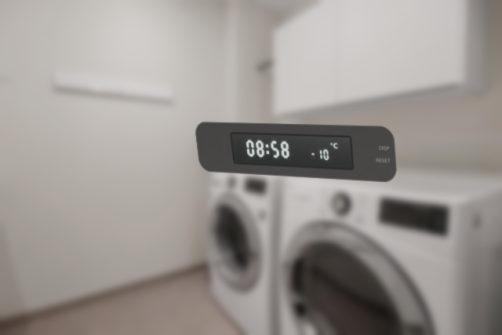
8:58
